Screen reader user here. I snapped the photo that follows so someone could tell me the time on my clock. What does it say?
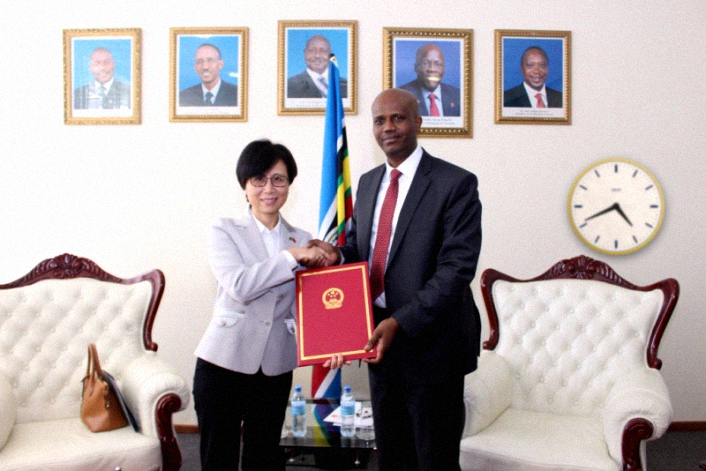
4:41
